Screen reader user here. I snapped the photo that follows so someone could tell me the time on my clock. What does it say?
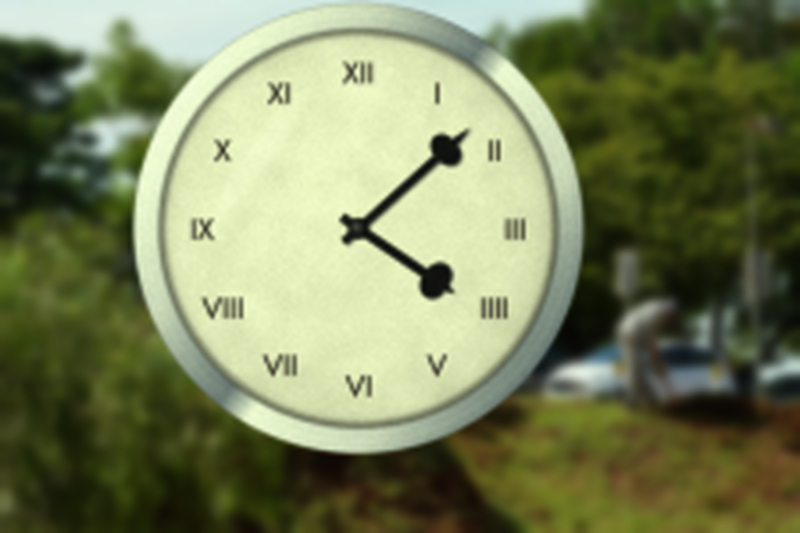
4:08
